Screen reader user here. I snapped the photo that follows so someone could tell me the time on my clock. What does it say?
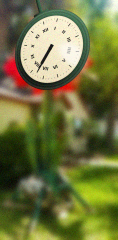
7:38
